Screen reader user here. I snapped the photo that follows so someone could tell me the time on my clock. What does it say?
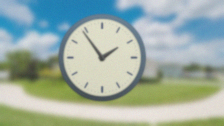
1:54
